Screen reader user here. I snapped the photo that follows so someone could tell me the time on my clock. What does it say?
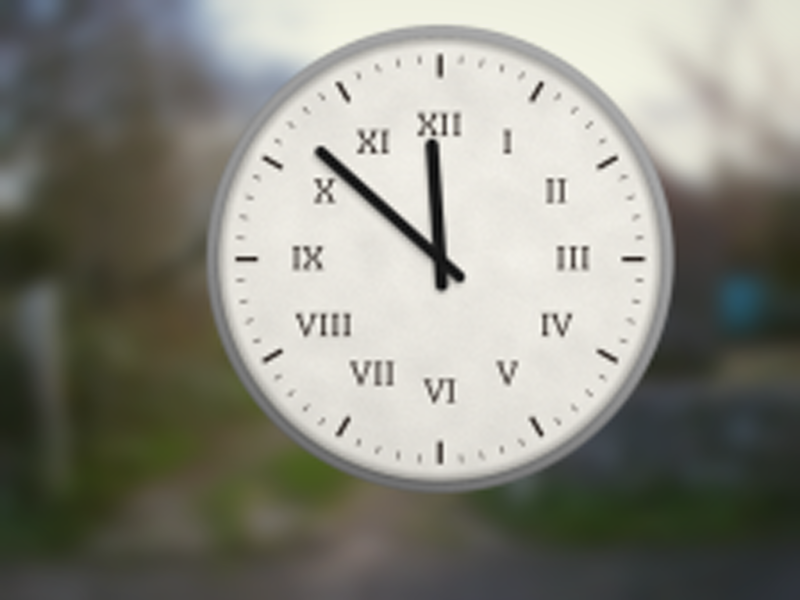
11:52
